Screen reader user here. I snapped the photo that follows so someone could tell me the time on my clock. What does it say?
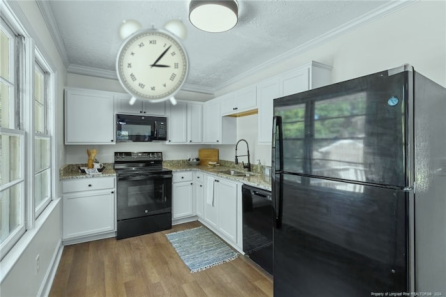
3:07
